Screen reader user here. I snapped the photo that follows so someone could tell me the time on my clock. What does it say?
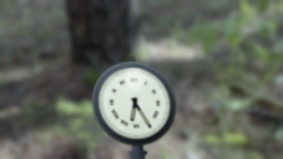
6:25
